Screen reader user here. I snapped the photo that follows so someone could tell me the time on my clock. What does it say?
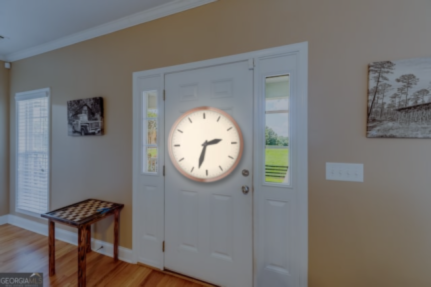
2:33
